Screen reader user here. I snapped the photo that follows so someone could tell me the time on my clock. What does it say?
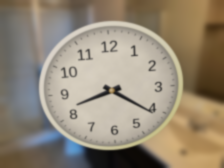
8:21
